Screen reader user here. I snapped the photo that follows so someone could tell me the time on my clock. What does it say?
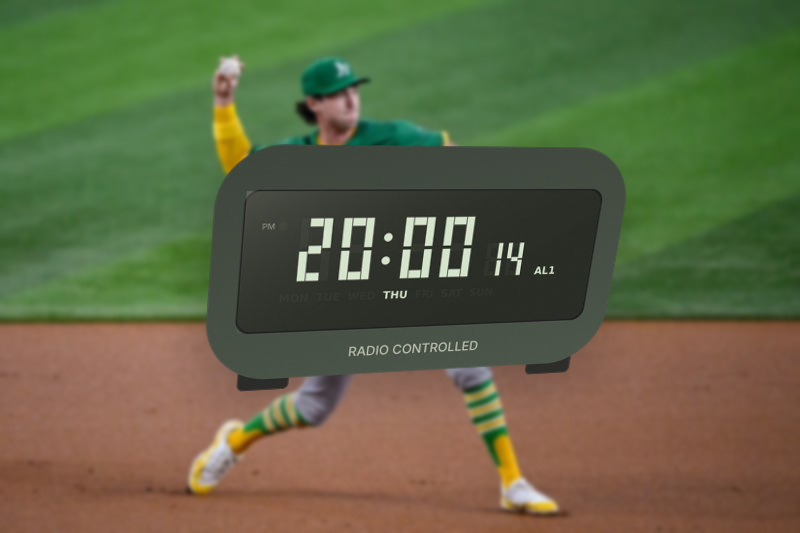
20:00:14
